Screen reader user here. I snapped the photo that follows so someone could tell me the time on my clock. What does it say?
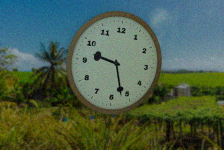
9:27
